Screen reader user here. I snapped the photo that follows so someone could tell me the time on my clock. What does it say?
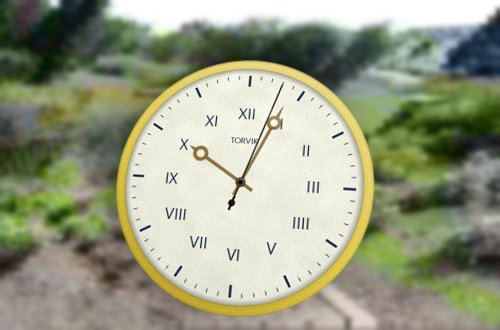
10:04:03
